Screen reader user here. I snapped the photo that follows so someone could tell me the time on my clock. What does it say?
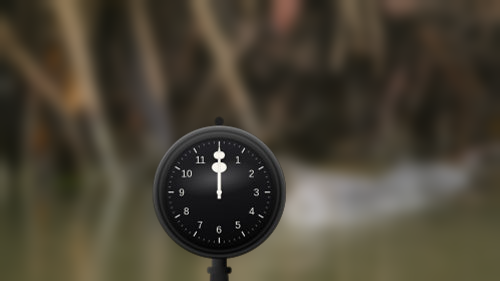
12:00
